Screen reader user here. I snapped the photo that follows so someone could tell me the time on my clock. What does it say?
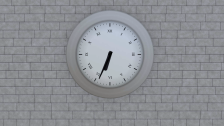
6:34
